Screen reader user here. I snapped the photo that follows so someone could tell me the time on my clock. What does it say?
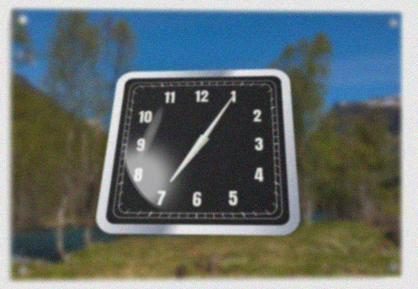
7:05
